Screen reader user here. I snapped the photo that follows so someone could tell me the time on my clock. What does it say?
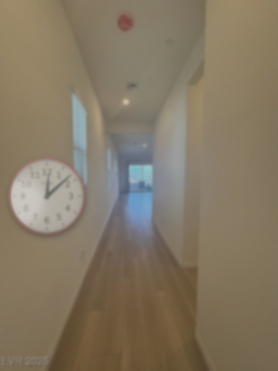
12:08
